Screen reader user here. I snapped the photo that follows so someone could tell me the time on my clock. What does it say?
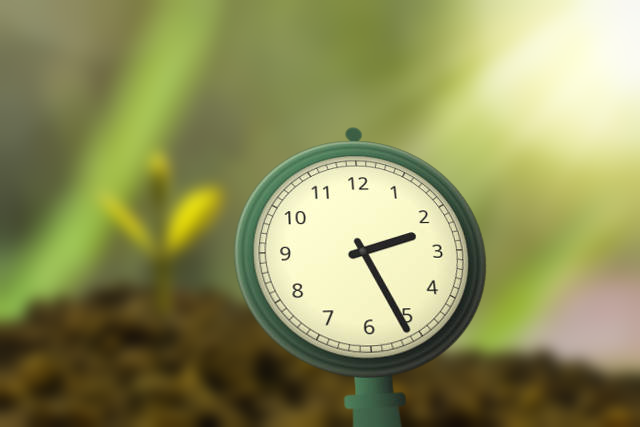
2:26
